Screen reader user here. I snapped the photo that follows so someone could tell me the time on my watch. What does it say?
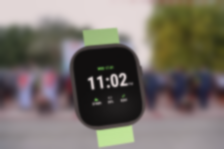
11:02
